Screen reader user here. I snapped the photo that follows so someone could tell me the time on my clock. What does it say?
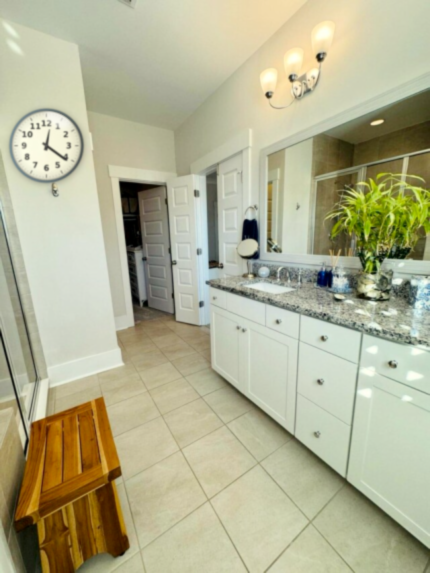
12:21
